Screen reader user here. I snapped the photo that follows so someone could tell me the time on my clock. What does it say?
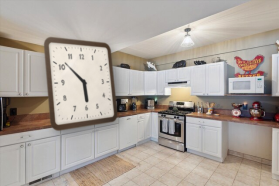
5:52
